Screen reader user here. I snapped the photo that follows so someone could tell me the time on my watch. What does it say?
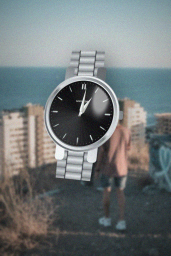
1:01
